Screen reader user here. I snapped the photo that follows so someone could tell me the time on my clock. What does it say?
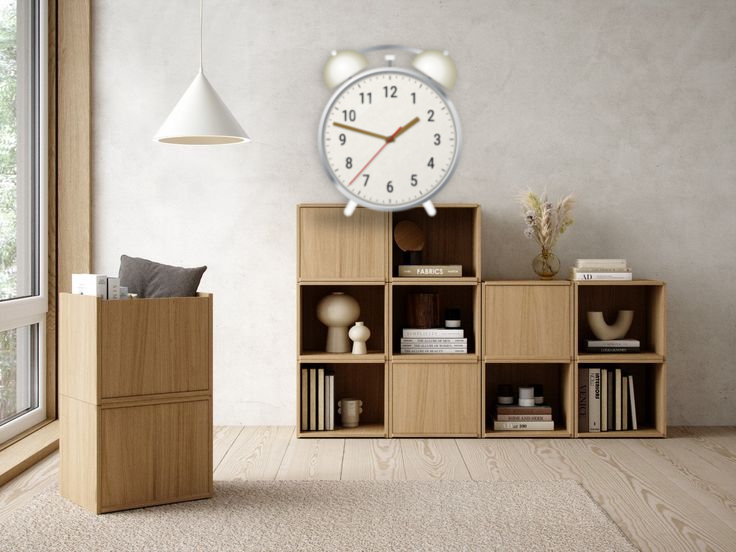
1:47:37
